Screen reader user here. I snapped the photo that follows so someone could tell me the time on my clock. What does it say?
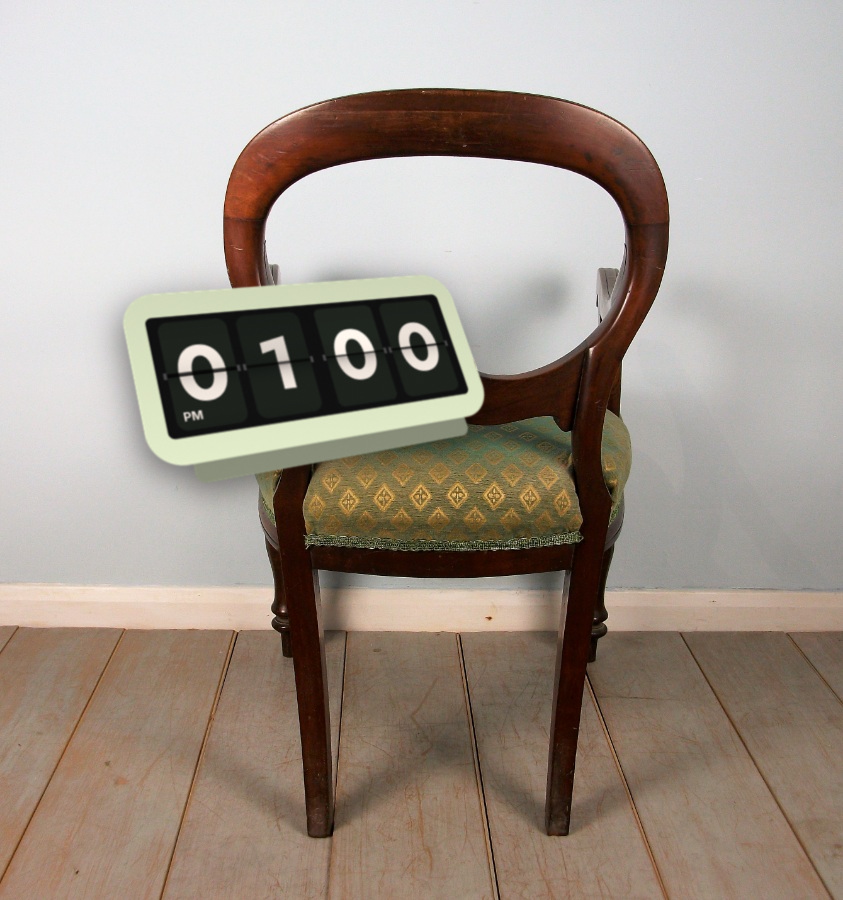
1:00
